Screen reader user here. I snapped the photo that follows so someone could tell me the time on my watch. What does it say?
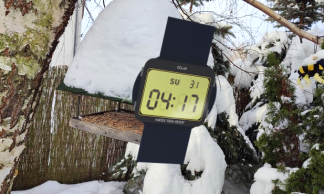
4:17
